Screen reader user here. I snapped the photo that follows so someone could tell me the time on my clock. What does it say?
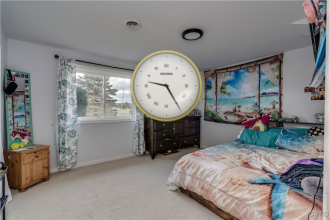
9:25
